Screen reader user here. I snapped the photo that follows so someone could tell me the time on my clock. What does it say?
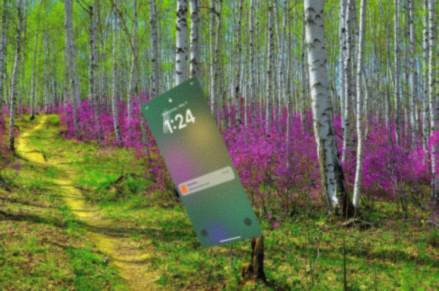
1:24
